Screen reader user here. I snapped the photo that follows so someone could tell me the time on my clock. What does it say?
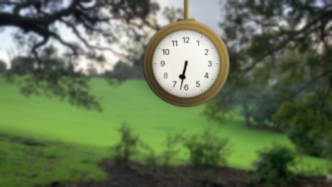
6:32
